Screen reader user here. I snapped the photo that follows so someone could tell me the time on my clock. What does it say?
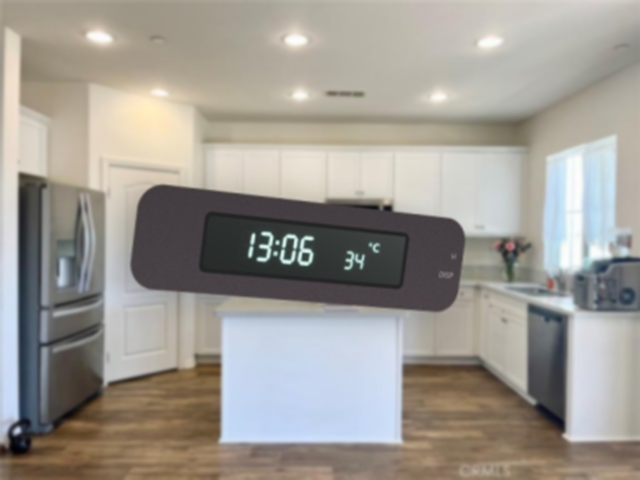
13:06
